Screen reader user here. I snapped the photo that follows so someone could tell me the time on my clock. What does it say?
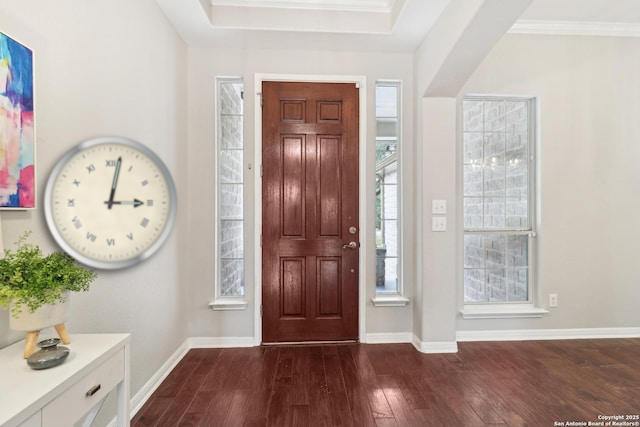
3:02
